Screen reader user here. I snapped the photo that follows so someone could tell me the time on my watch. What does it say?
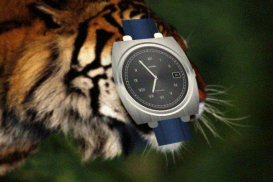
6:55
